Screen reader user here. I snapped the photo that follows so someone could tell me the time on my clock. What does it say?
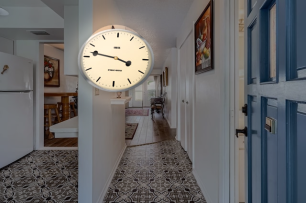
3:47
